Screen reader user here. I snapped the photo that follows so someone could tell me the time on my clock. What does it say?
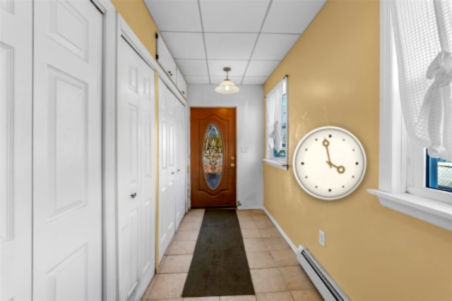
3:58
